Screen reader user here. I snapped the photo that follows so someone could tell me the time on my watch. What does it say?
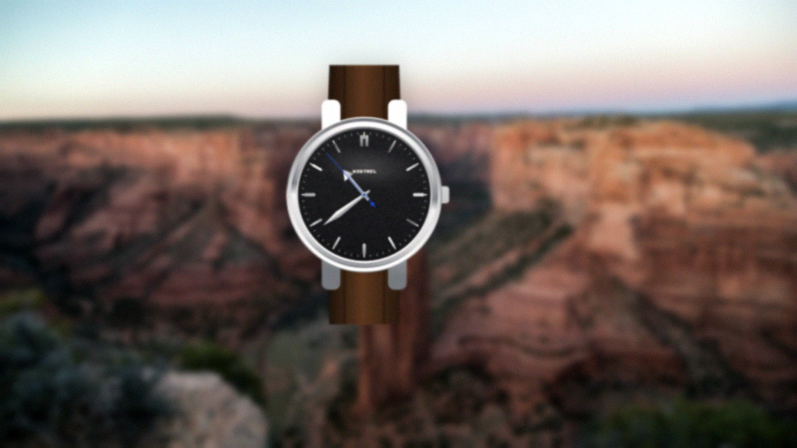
10:38:53
